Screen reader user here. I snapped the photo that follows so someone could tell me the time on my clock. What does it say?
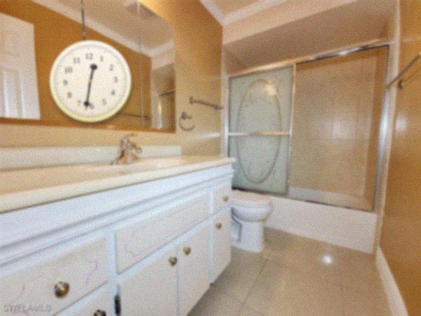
12:32
